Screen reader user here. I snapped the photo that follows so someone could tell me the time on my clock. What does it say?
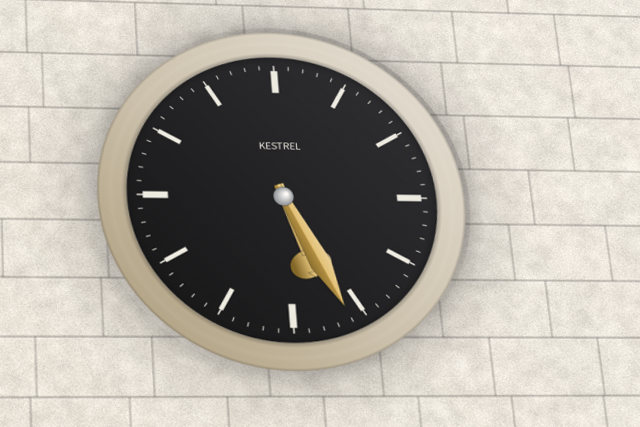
5:26
